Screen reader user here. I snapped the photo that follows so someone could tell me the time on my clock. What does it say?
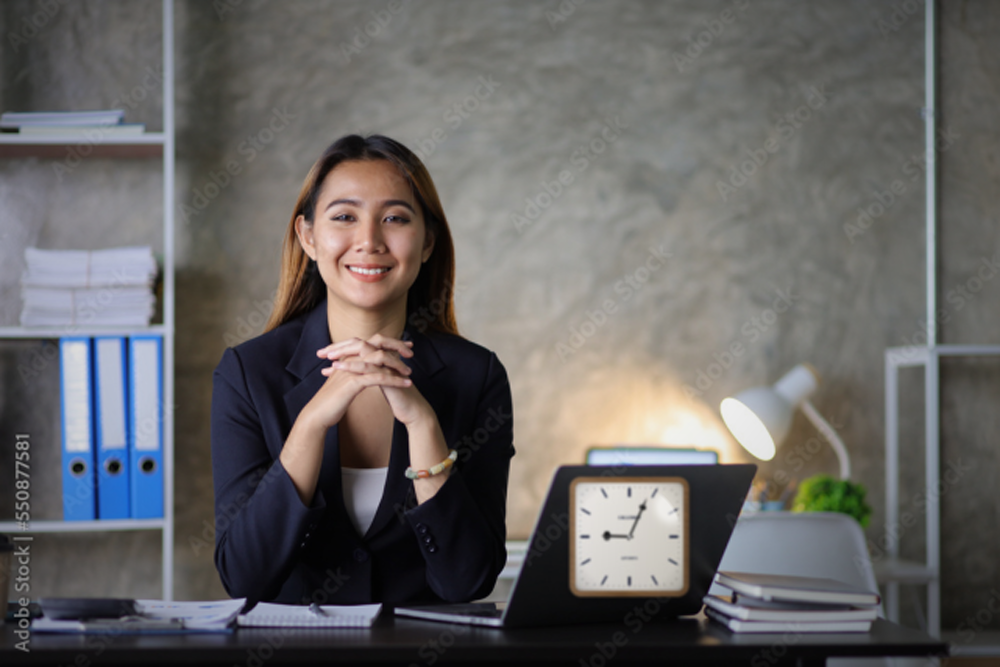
9:04
